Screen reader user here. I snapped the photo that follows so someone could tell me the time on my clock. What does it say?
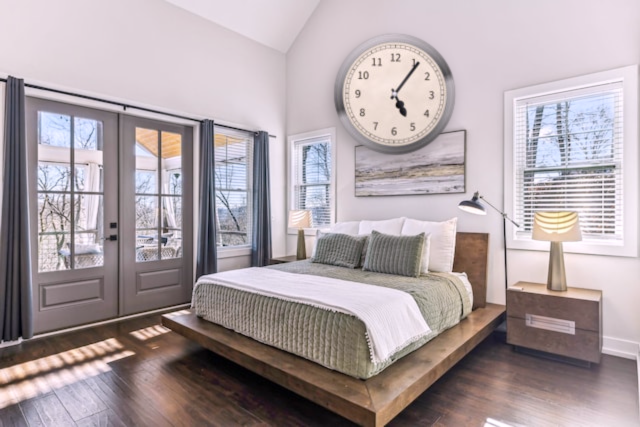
5:06
